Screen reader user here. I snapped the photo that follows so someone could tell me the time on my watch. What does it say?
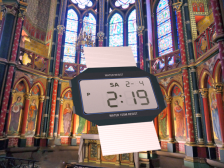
2:19
